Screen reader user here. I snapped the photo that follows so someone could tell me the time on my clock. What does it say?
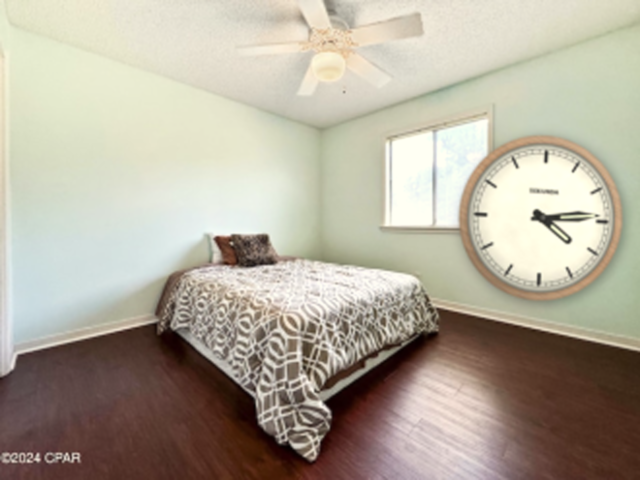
4:14
